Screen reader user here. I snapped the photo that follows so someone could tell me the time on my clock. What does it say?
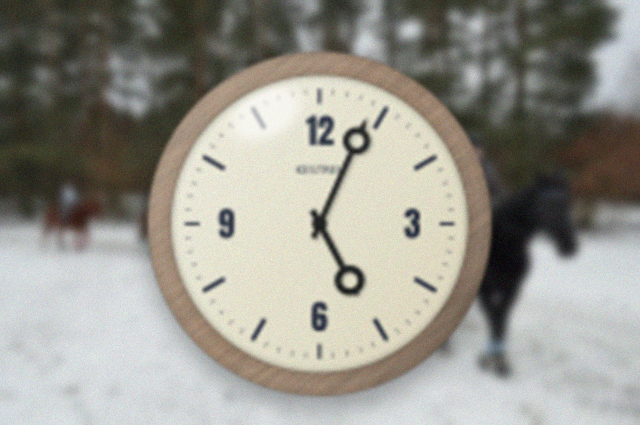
5:04
